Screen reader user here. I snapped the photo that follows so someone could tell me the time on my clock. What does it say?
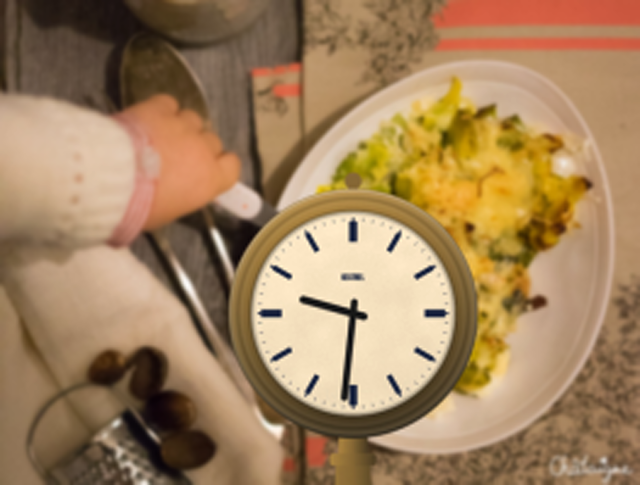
9:31
